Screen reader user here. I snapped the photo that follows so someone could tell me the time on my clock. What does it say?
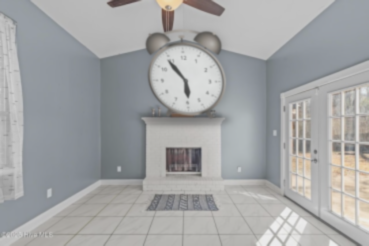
5:54
